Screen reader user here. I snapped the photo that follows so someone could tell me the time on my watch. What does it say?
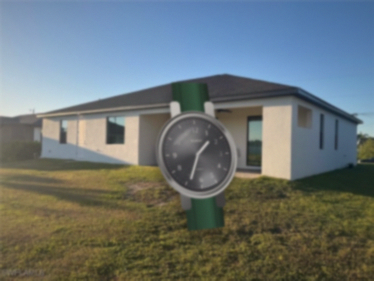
1:34
